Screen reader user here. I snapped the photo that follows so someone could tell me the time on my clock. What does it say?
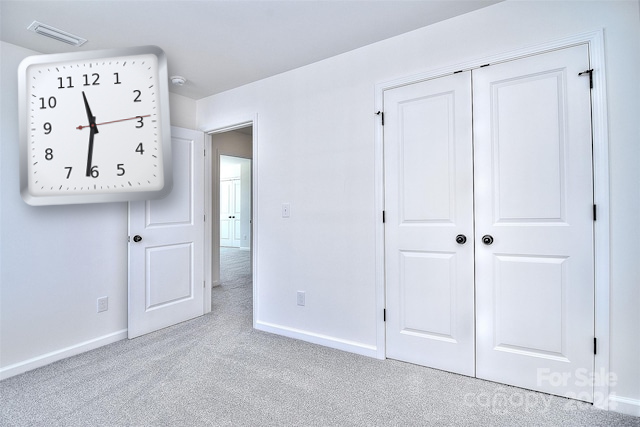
11:31:14
